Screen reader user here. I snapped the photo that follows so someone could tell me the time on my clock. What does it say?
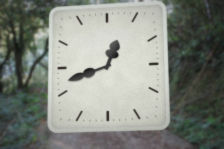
12:42
